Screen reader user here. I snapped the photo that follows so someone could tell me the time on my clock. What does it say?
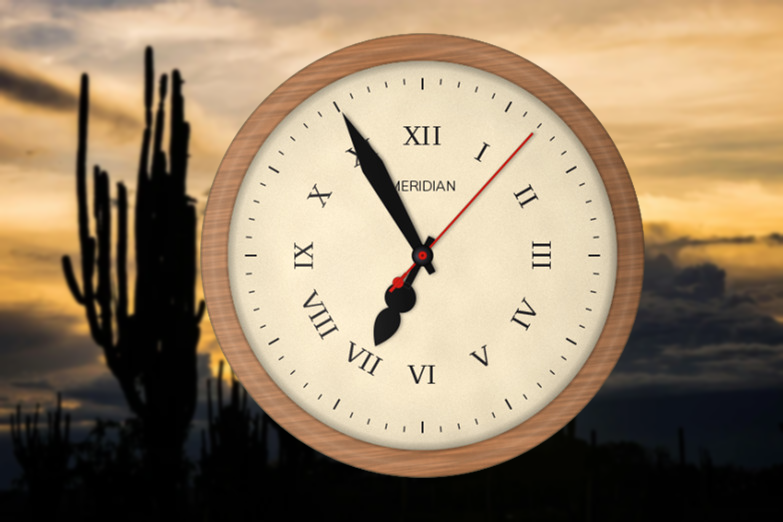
6:55:07
